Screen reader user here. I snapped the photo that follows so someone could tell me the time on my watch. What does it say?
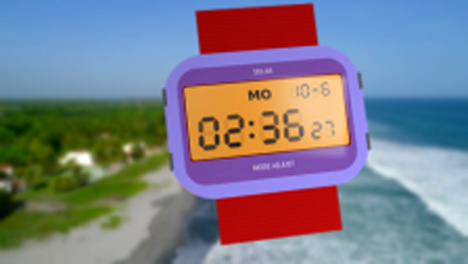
2:36:27
